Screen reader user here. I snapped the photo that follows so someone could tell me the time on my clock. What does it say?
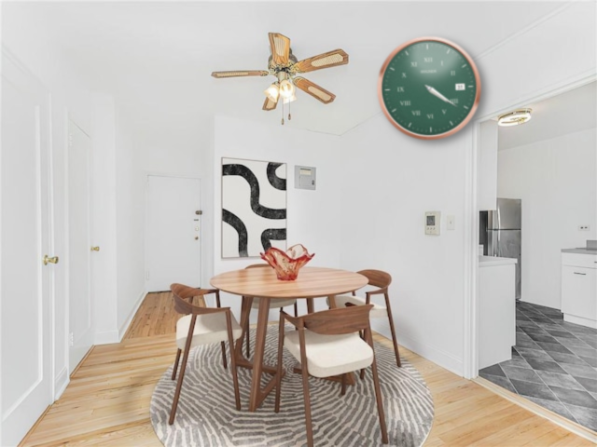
4:21
